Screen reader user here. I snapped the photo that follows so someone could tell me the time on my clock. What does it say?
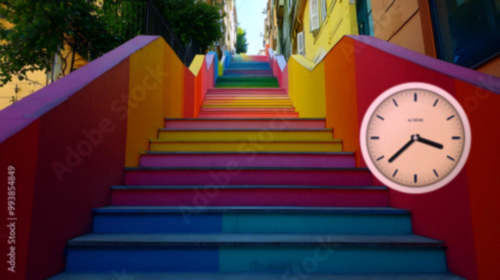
3:38
